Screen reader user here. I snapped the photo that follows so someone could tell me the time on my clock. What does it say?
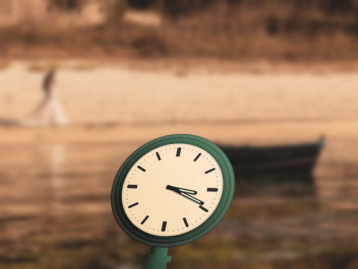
3:19
